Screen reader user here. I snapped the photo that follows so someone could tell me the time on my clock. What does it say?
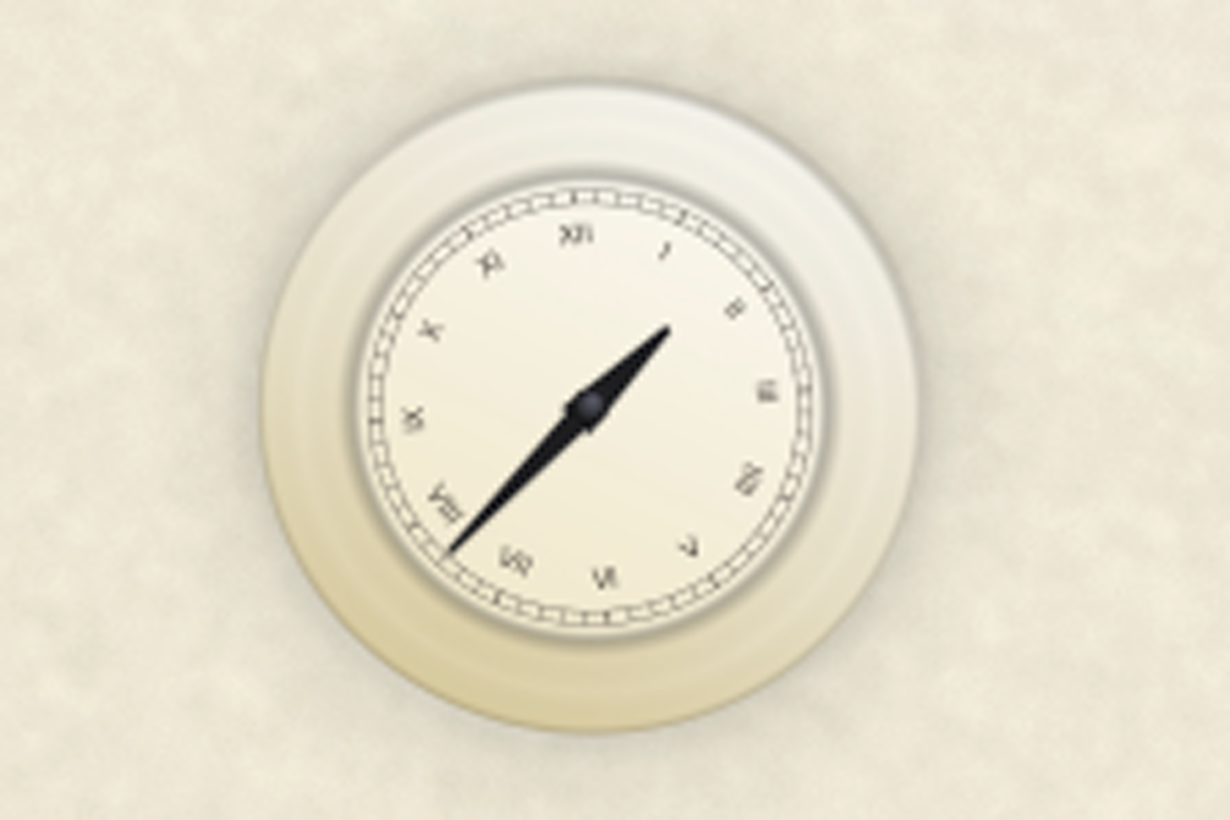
1:38
